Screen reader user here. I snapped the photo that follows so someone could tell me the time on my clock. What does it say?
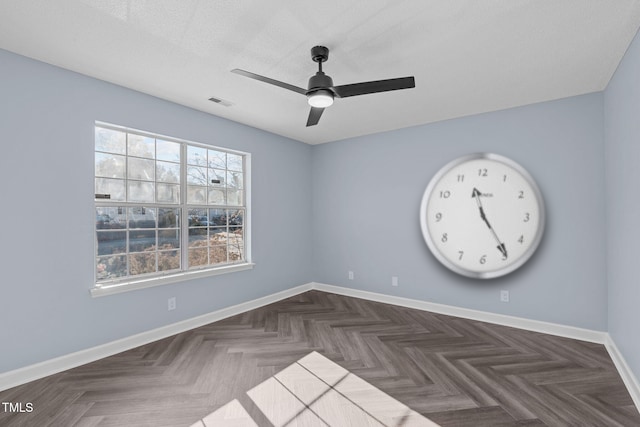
11:25
